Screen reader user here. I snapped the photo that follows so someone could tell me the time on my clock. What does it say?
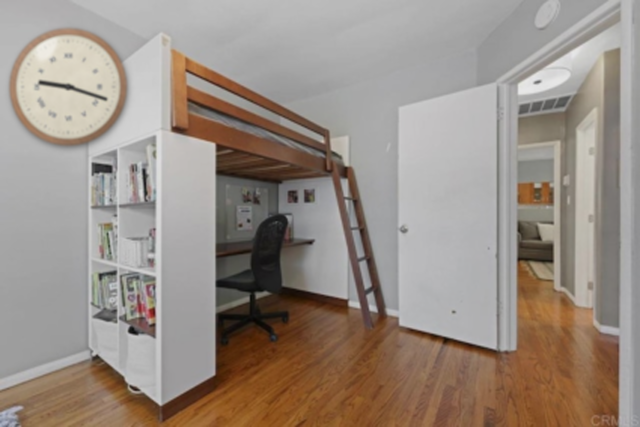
9:18
